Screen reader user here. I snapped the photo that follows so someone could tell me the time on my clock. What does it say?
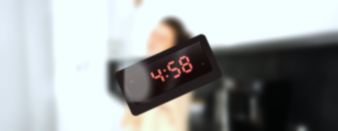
4:58
